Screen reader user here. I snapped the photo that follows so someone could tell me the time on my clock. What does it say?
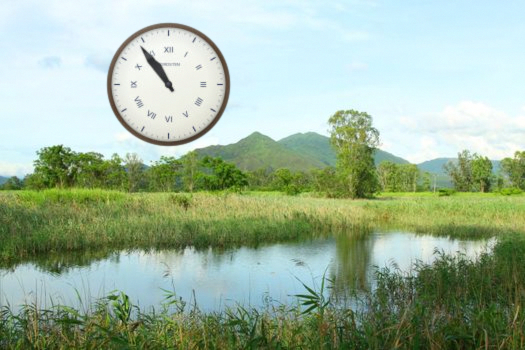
10:54
